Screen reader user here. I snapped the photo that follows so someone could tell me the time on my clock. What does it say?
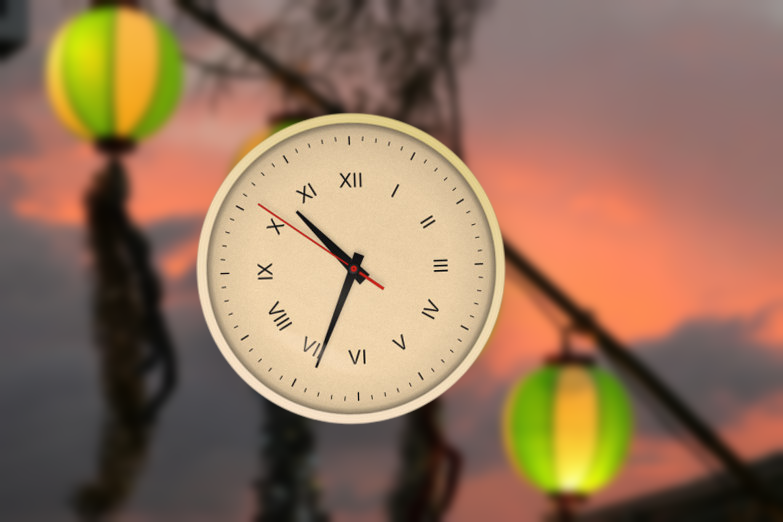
10:33:51
